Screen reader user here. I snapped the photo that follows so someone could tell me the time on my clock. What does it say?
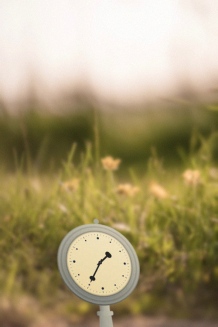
1:35
